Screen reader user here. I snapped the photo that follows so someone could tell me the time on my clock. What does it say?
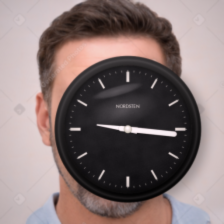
9:16
